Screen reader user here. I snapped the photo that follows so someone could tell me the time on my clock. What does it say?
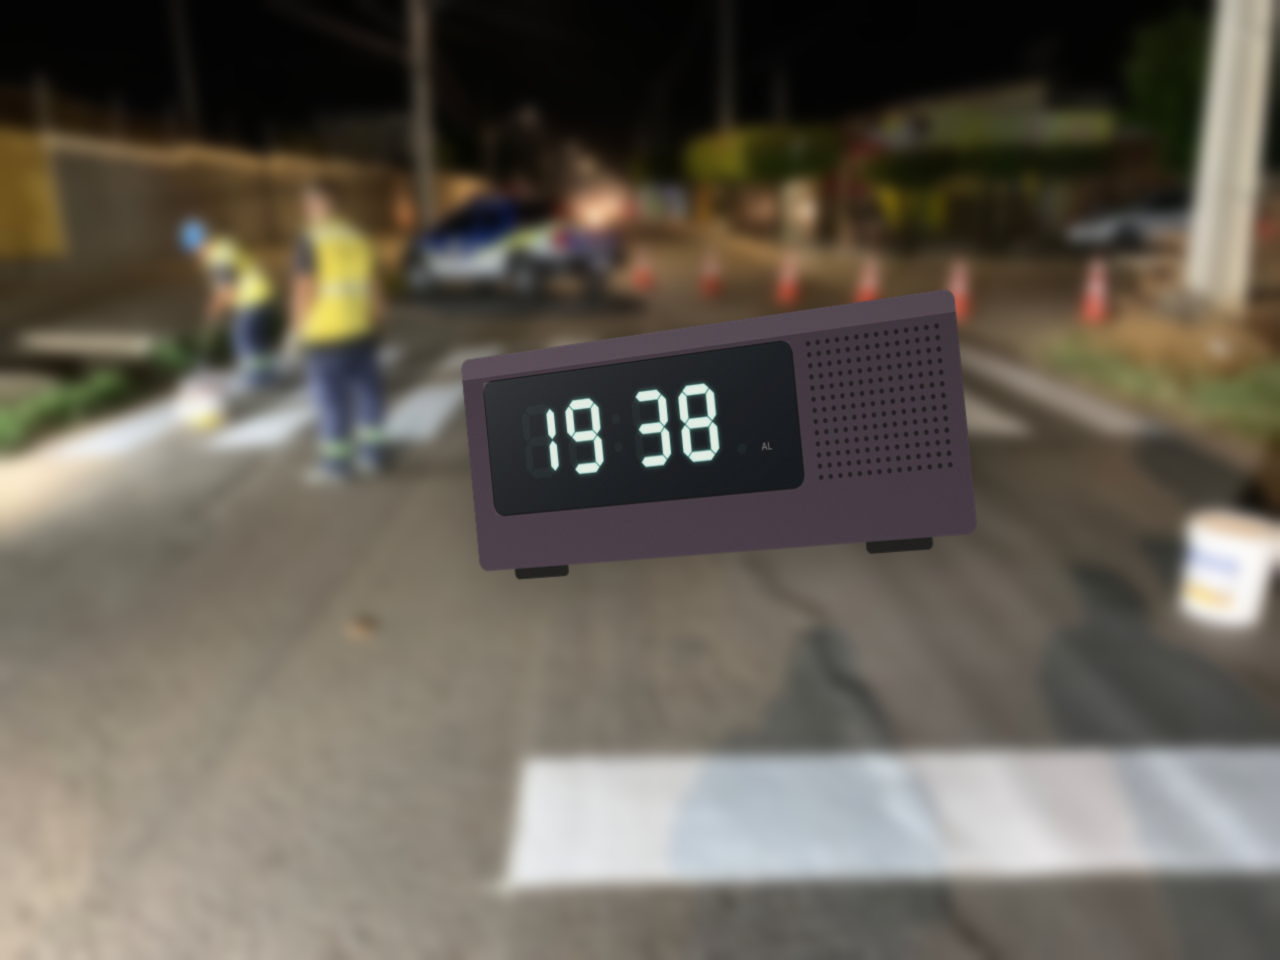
19:38
